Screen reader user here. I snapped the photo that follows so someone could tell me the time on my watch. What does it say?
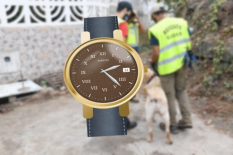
2:23
